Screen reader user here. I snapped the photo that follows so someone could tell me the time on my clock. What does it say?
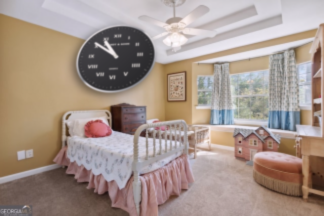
10:51
